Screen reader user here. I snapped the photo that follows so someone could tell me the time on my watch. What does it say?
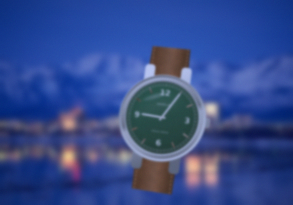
9:05
